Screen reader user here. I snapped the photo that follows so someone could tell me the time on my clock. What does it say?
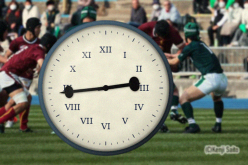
2:44
